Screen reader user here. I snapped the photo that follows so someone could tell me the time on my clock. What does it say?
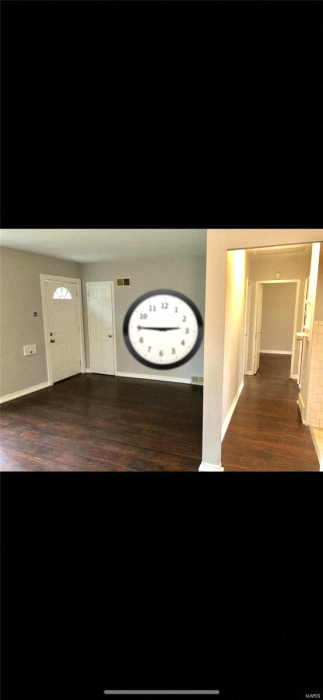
2:45
